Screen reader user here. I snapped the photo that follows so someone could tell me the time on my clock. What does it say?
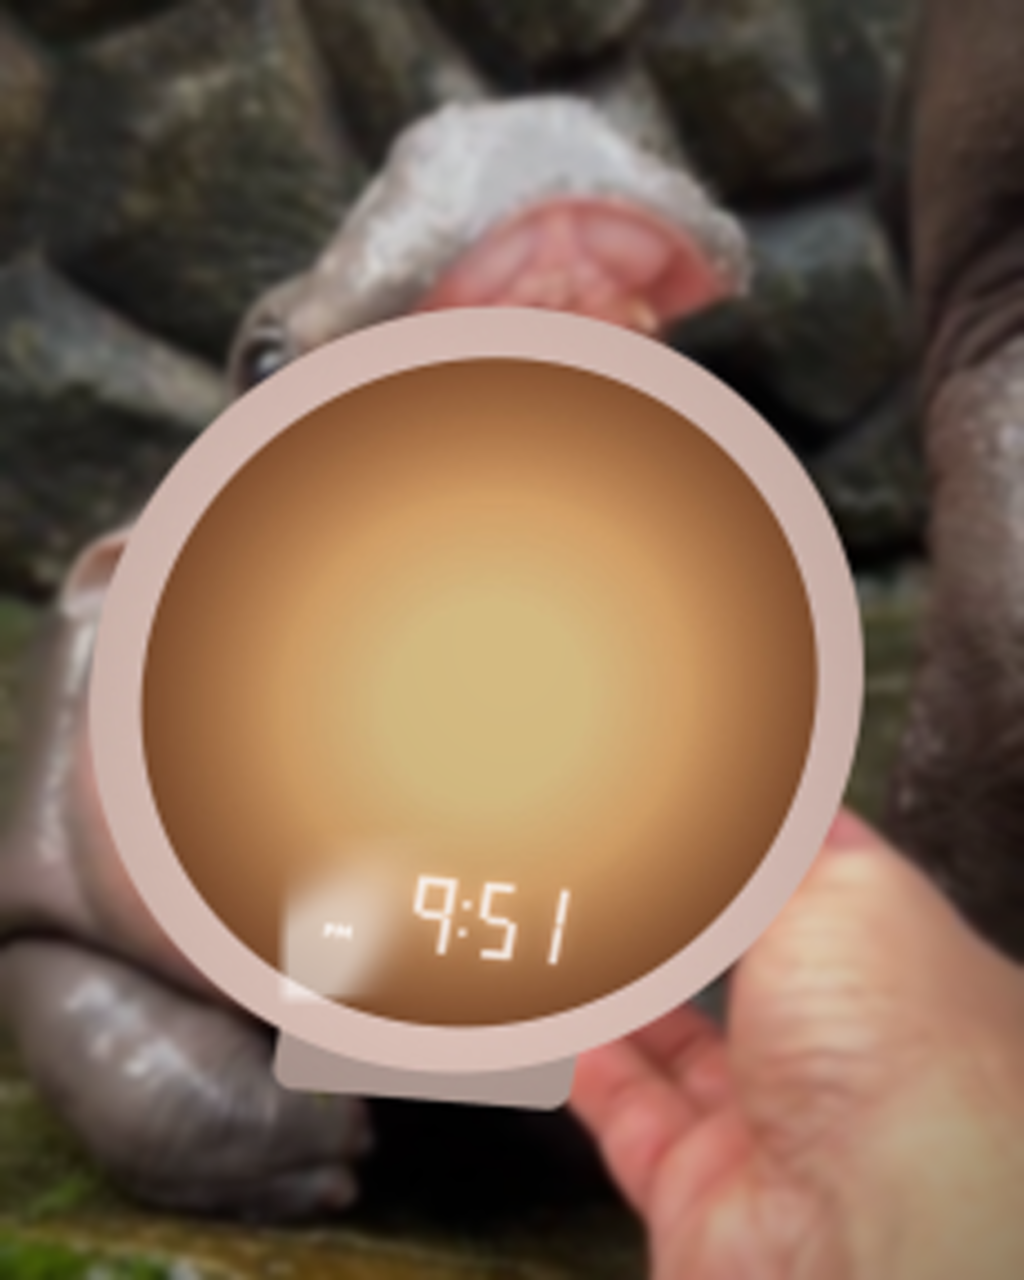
9:51
